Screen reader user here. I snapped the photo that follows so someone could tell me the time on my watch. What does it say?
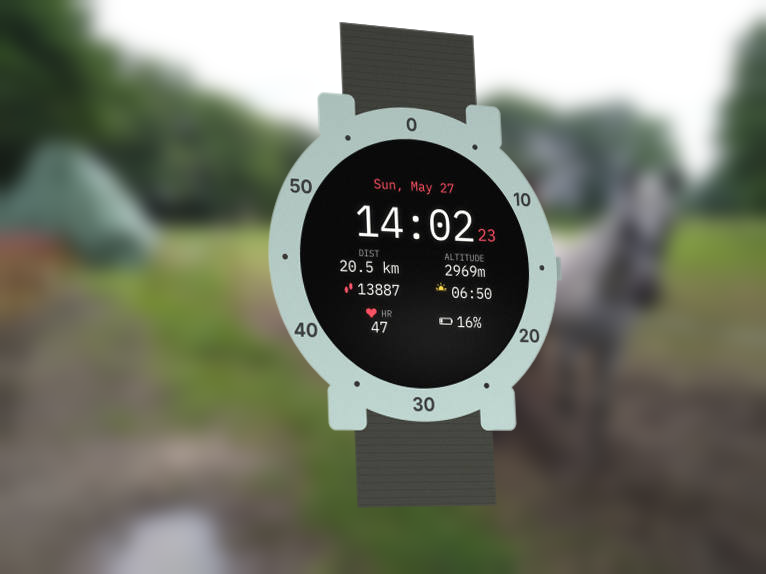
14:02:23
